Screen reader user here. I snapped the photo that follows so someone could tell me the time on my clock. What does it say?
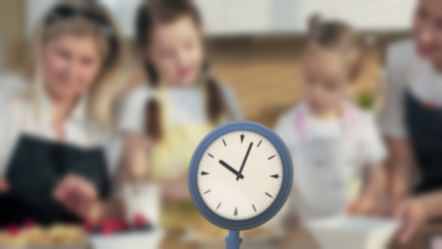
10:03
